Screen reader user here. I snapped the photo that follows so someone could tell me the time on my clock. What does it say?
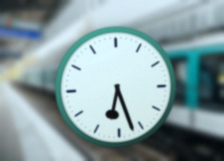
6:27
